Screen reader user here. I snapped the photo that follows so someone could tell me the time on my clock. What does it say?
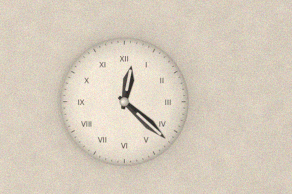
12:22
